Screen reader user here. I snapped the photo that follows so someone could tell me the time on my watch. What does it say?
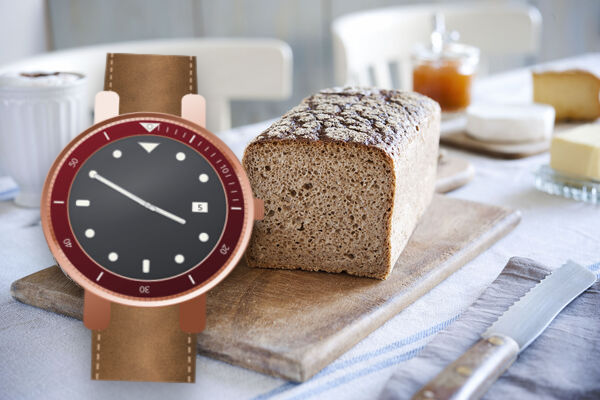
3:50
